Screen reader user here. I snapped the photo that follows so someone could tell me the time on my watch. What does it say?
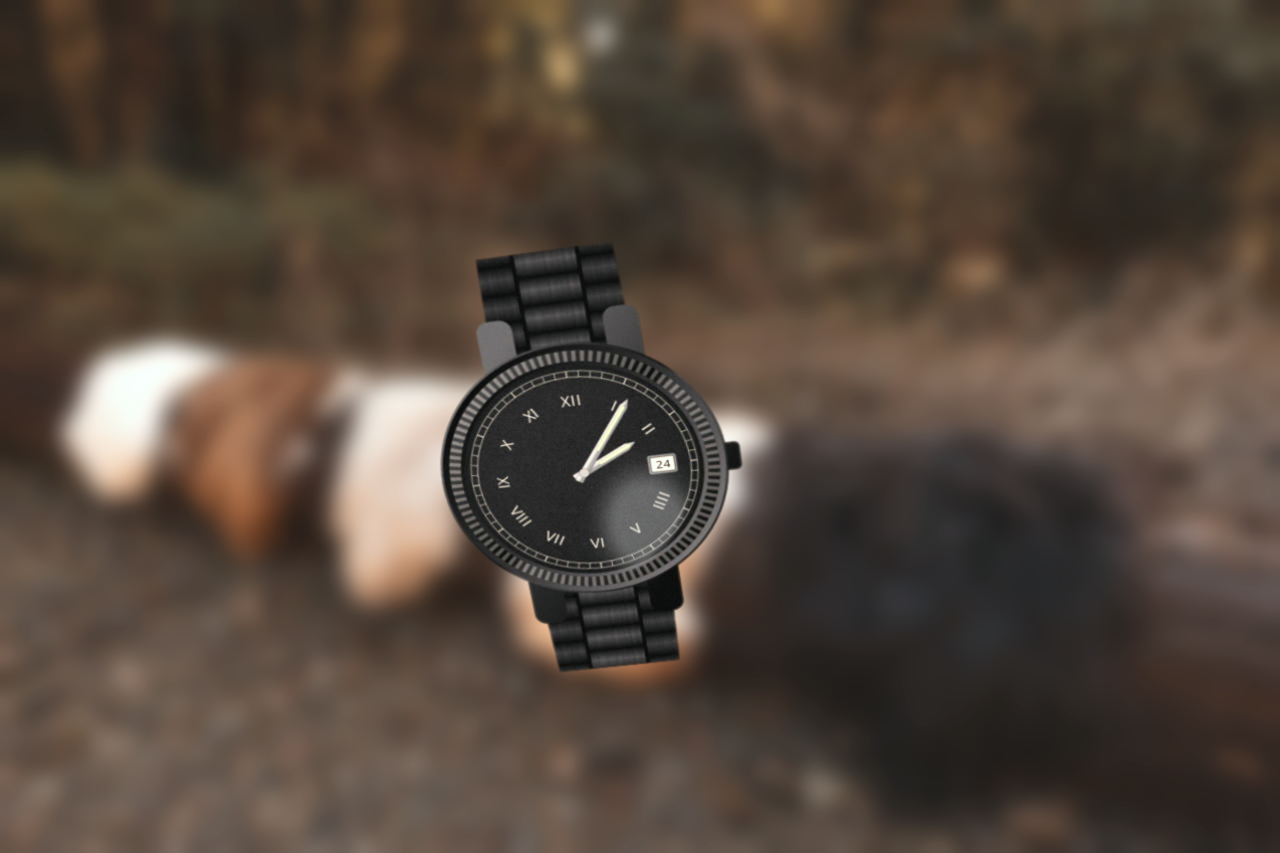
2:06
